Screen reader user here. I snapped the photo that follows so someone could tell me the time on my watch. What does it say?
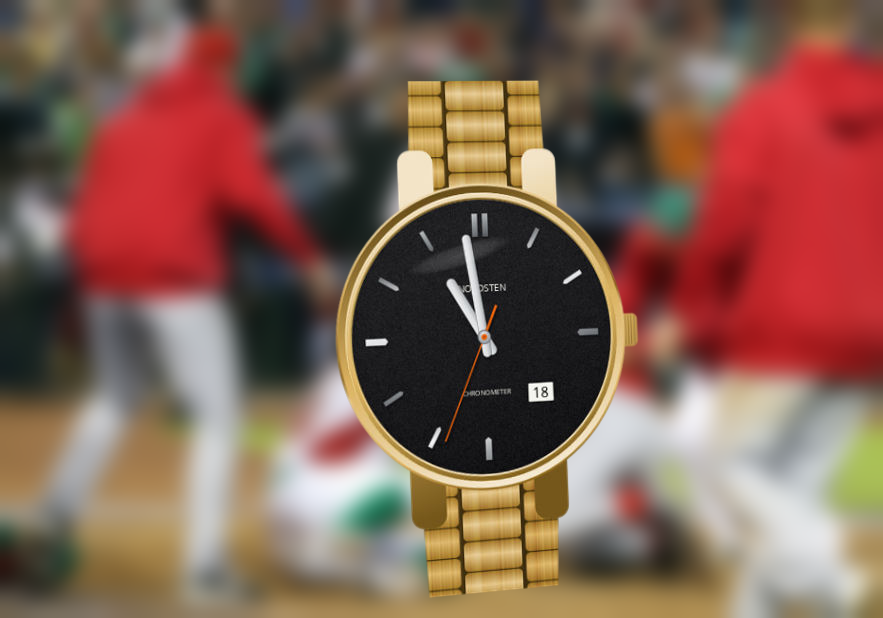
10:58:34
